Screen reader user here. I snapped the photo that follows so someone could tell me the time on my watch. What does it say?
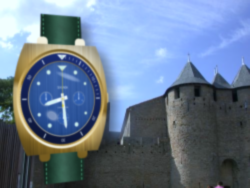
8:29
